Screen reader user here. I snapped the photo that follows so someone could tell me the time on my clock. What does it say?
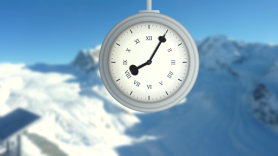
8:05
